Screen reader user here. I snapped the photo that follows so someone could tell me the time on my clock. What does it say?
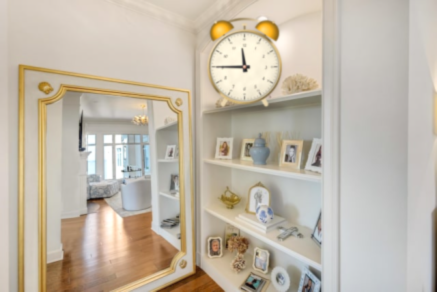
11:45
